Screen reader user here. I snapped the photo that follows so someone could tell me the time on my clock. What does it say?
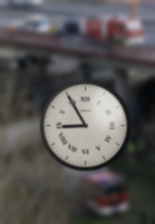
8:55
